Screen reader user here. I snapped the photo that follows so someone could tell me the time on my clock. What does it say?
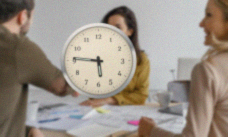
5:46
